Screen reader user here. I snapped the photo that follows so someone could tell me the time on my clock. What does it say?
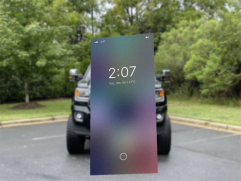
2:07
